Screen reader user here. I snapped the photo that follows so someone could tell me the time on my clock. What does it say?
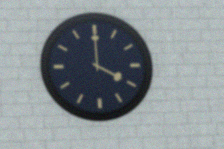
4:00
